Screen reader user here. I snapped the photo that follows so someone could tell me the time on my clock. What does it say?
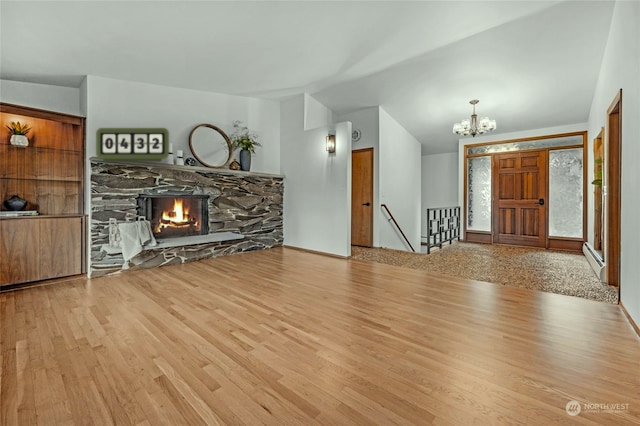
4:32
